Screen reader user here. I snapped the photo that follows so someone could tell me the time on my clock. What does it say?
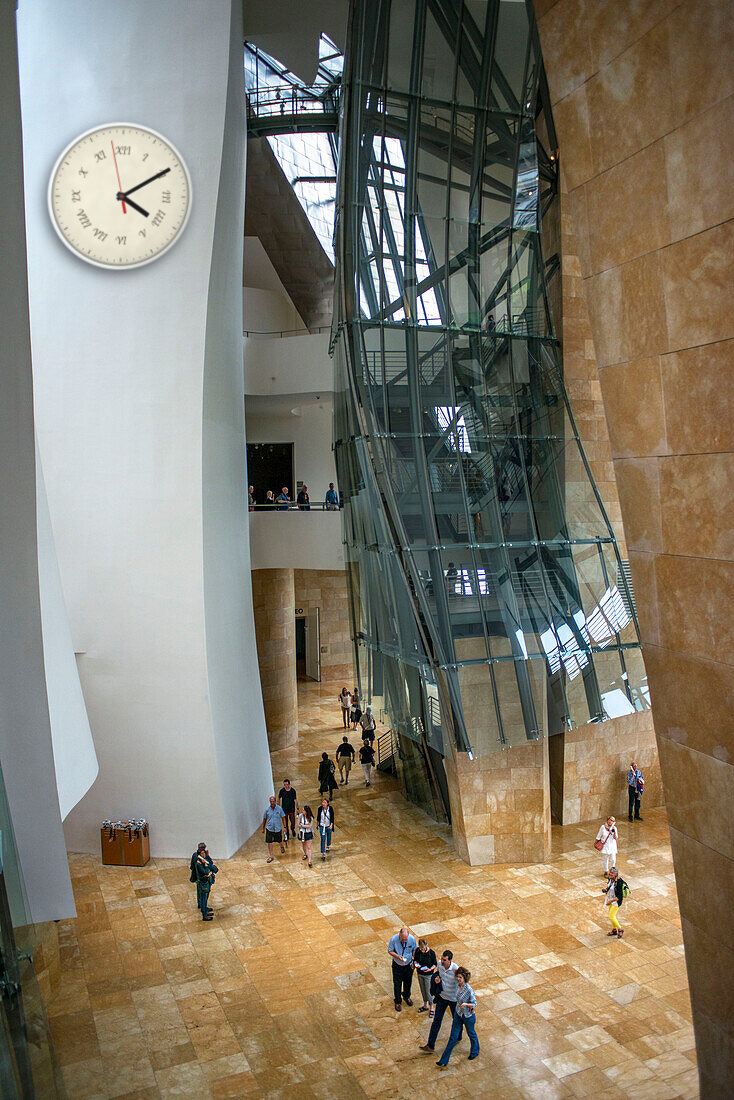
4:09:58
